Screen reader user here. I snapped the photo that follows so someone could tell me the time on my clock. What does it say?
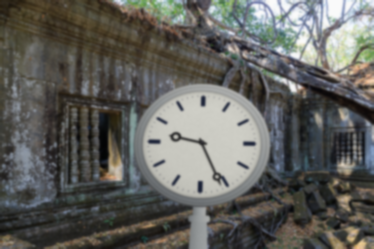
9:26
